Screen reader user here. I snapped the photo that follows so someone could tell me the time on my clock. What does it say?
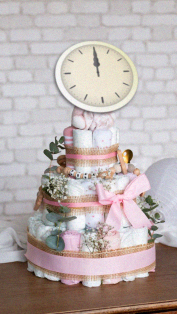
12:00
